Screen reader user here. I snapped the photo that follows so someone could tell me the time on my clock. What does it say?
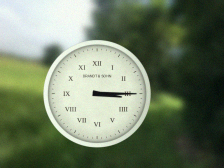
3:15
